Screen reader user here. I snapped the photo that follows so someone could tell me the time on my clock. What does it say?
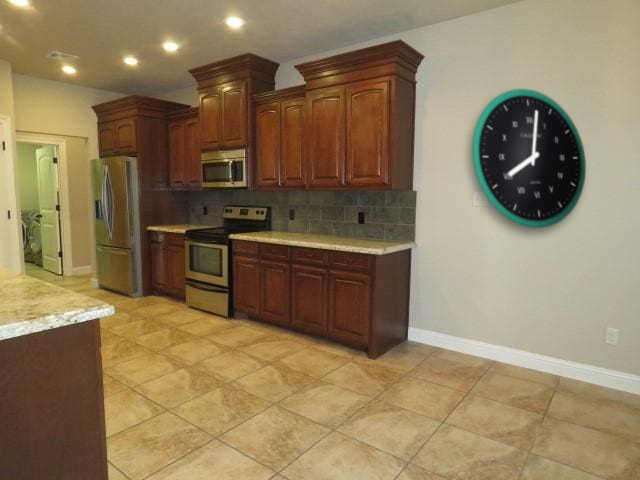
8:02
